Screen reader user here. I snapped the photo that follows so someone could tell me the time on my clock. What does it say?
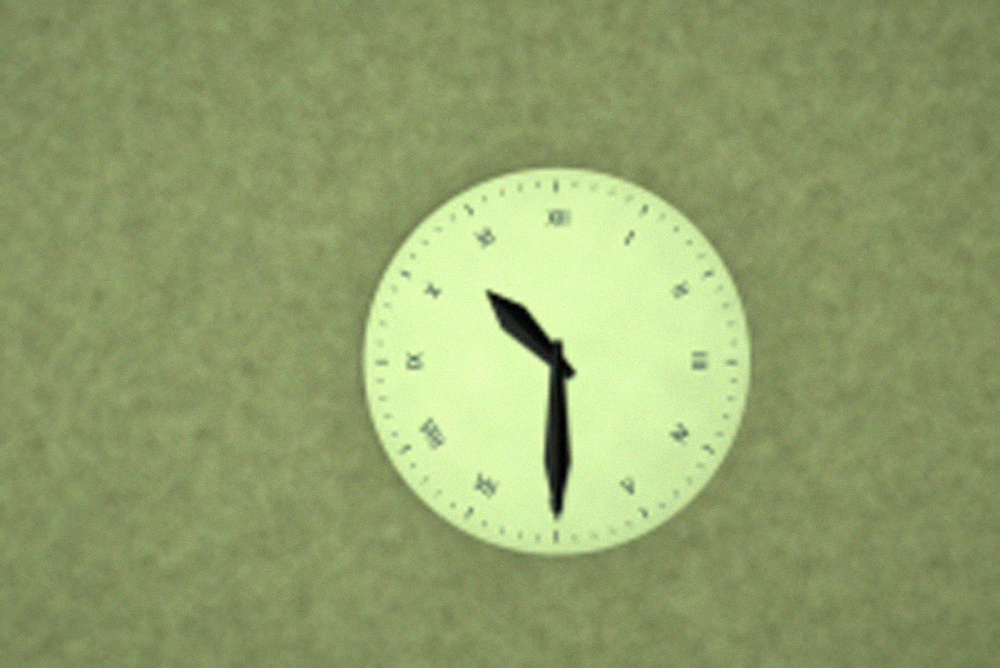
10:30
